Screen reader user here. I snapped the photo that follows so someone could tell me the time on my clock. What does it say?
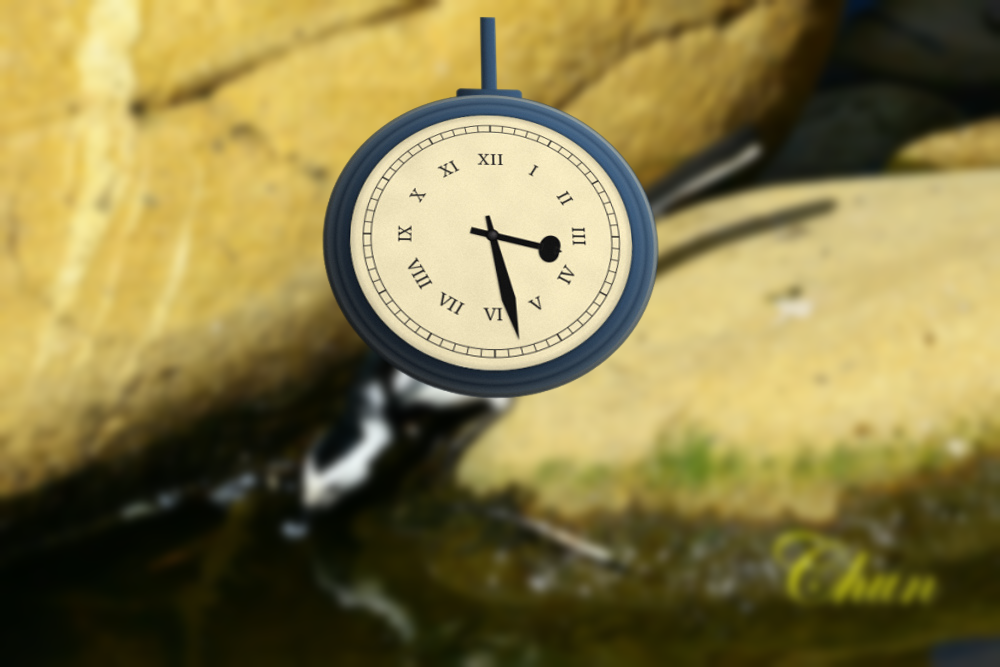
3:28
